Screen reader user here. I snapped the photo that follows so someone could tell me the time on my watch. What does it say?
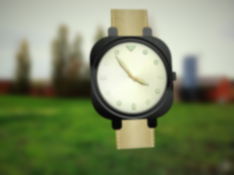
3:54
